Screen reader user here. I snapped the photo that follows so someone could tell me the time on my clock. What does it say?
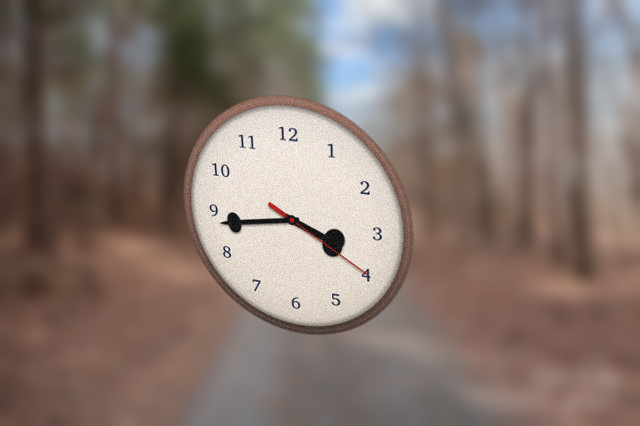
3:43:20
